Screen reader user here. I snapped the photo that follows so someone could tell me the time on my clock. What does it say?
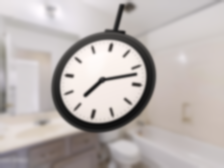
7:12
